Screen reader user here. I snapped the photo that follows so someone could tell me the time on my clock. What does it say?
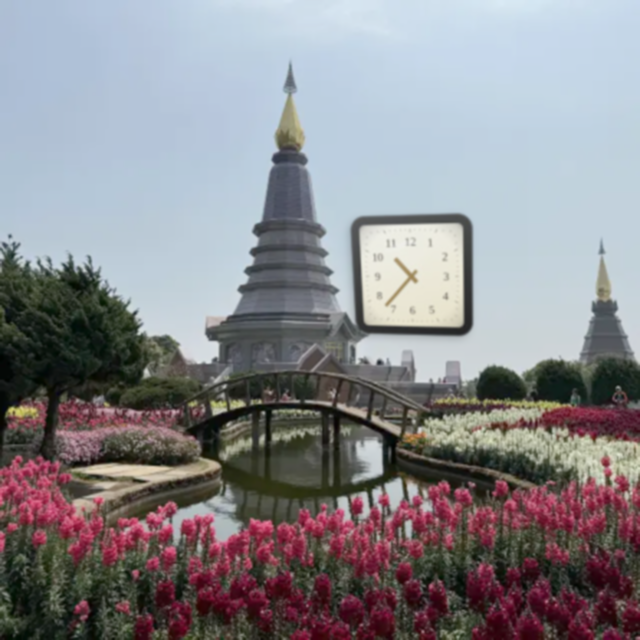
10:37
